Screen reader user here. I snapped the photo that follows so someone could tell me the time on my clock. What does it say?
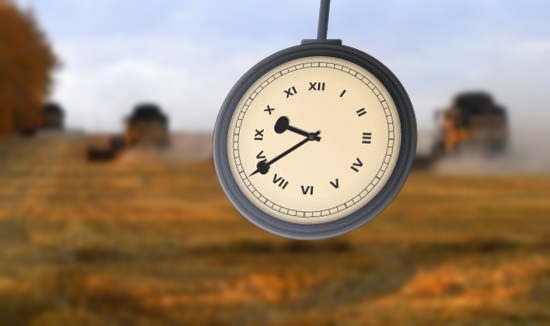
9:39
